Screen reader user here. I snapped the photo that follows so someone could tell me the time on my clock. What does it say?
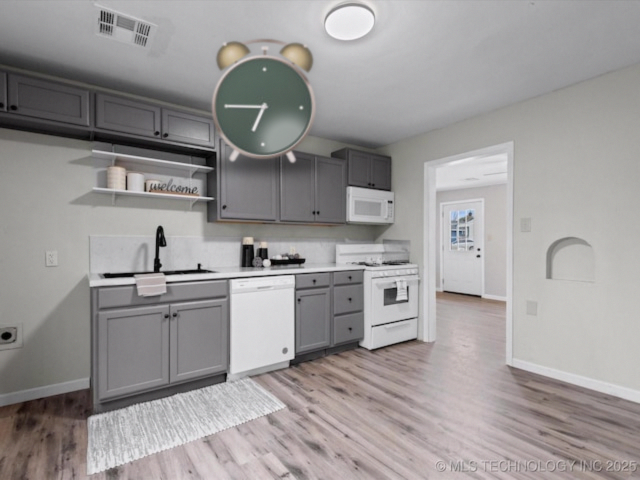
6:45
